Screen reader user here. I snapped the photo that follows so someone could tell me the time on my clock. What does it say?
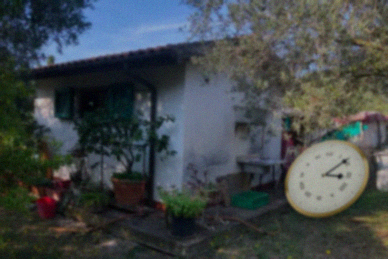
3:08
